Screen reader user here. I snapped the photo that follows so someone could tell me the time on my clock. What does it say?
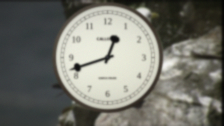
12:42
